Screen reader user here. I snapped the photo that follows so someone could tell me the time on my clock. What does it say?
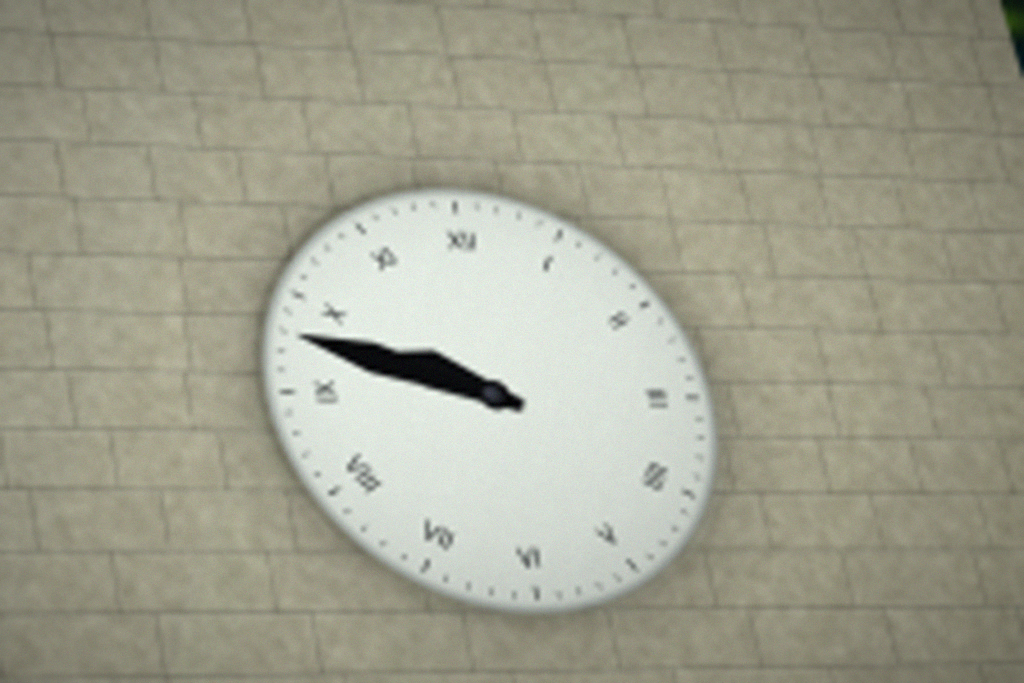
9:48
